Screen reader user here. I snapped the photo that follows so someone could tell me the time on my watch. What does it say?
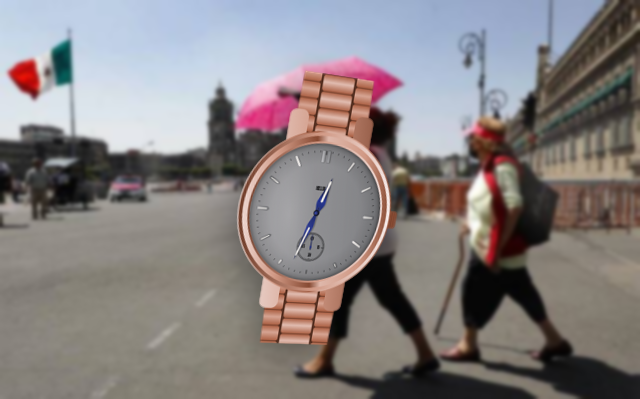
12:33
